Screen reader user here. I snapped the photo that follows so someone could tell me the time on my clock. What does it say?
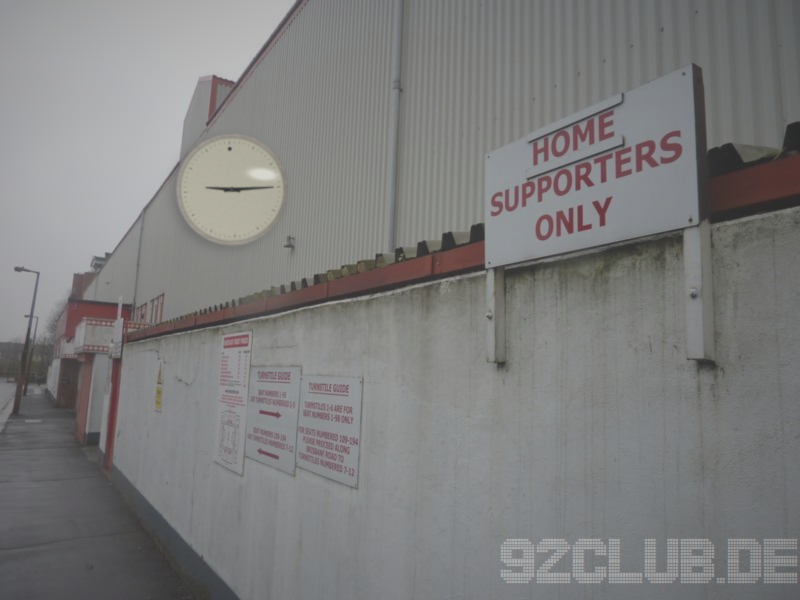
9:15
